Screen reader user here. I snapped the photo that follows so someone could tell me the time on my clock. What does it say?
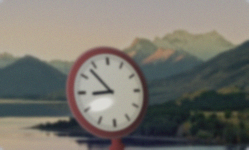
8:53
